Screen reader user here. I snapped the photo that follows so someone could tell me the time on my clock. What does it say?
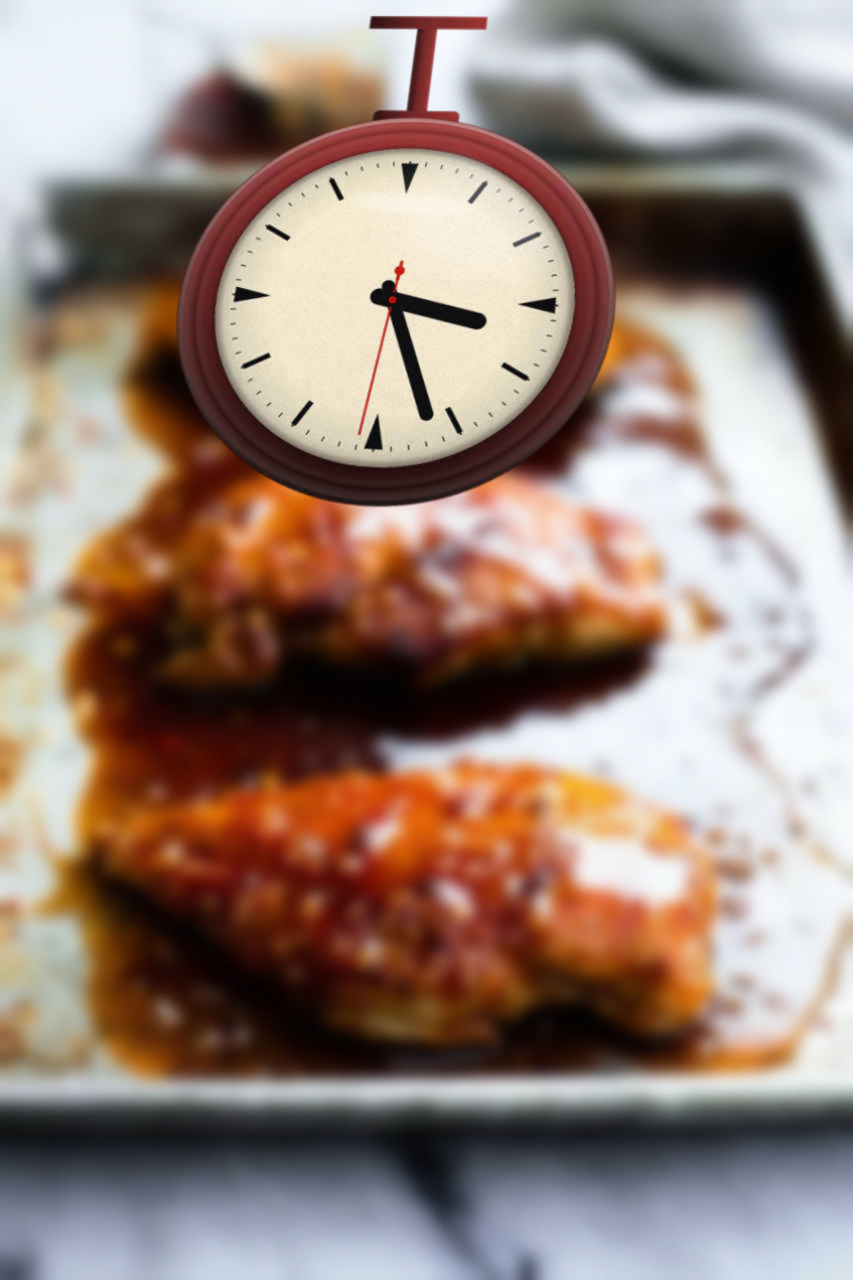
3:26:31
